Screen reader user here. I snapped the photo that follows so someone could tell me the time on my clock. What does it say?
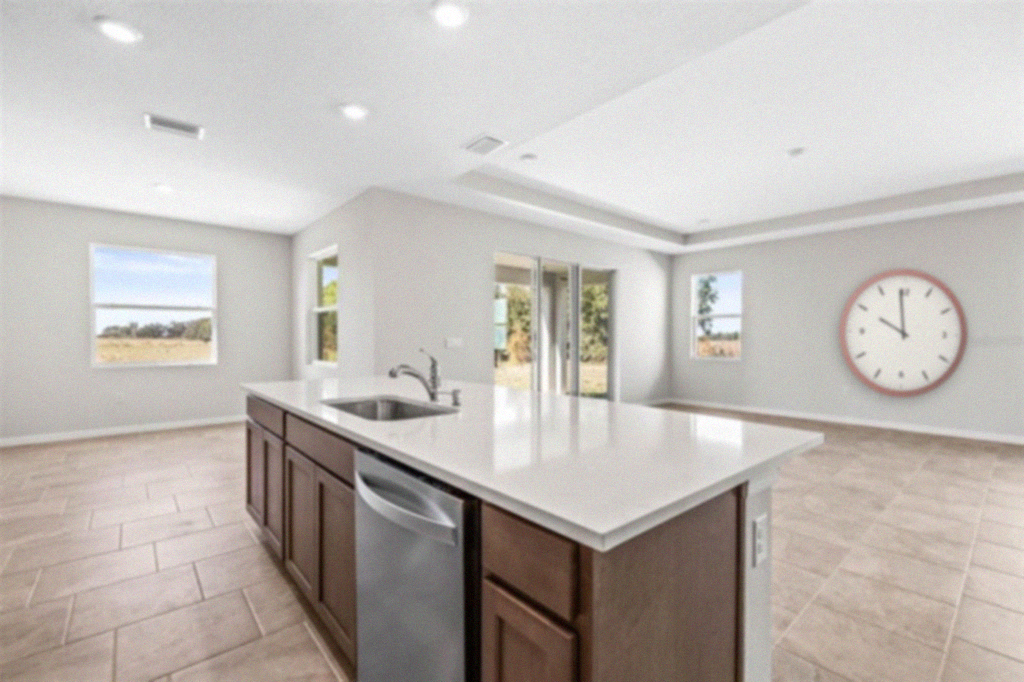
9:59
